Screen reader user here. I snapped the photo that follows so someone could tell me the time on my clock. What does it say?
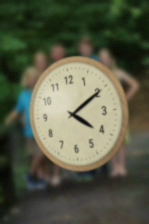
4:10
